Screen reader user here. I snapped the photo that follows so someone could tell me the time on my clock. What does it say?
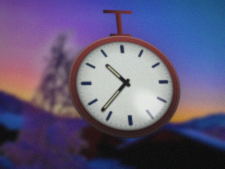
10:37
